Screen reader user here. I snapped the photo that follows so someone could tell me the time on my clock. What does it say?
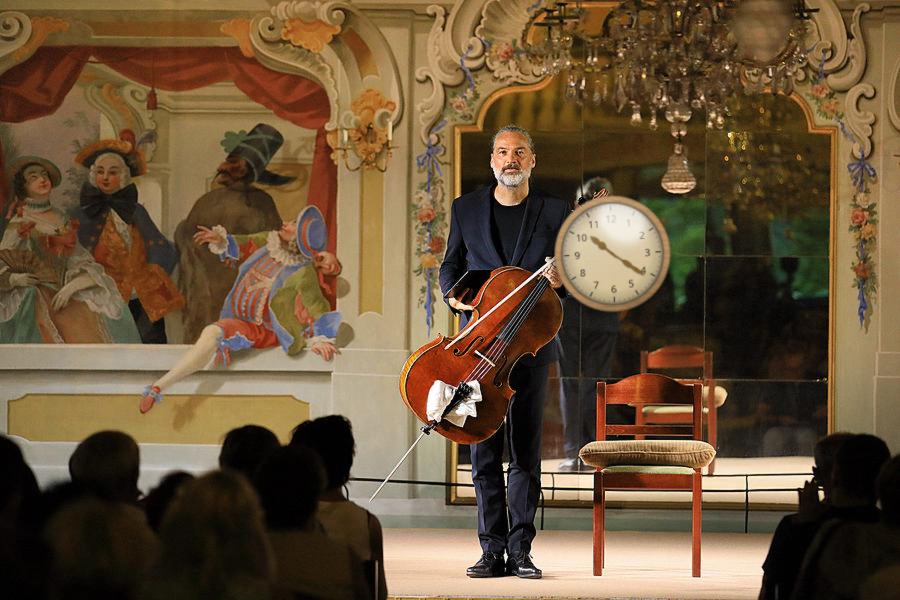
10:21
